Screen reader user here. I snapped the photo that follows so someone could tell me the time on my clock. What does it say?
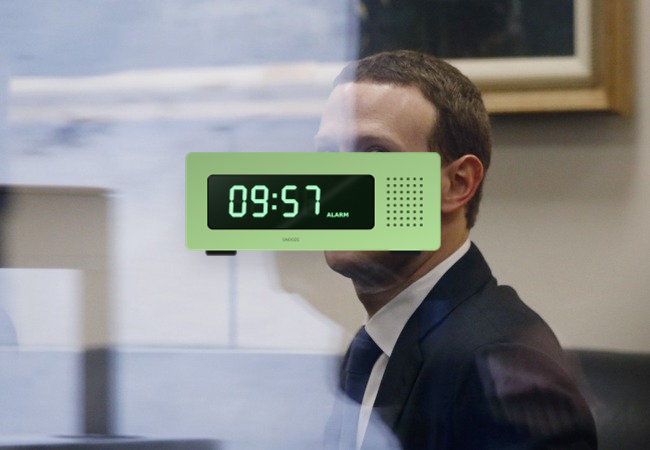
9:57
